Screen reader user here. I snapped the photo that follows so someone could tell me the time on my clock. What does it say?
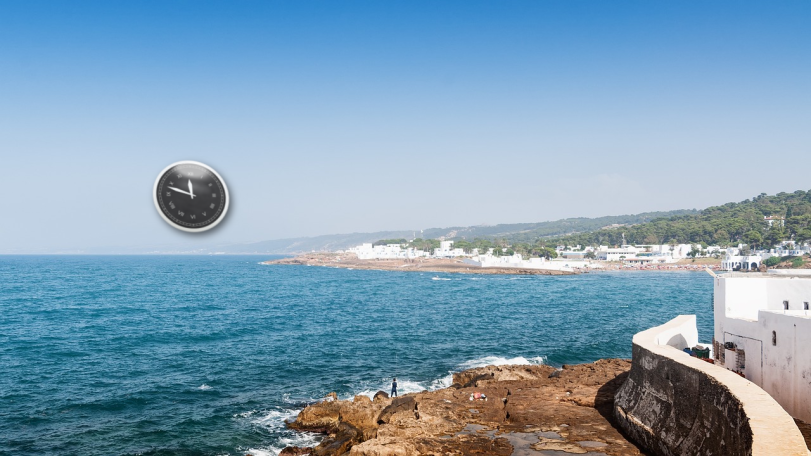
11:48
